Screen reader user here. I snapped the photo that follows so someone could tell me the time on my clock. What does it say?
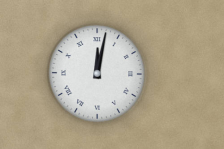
12:02
